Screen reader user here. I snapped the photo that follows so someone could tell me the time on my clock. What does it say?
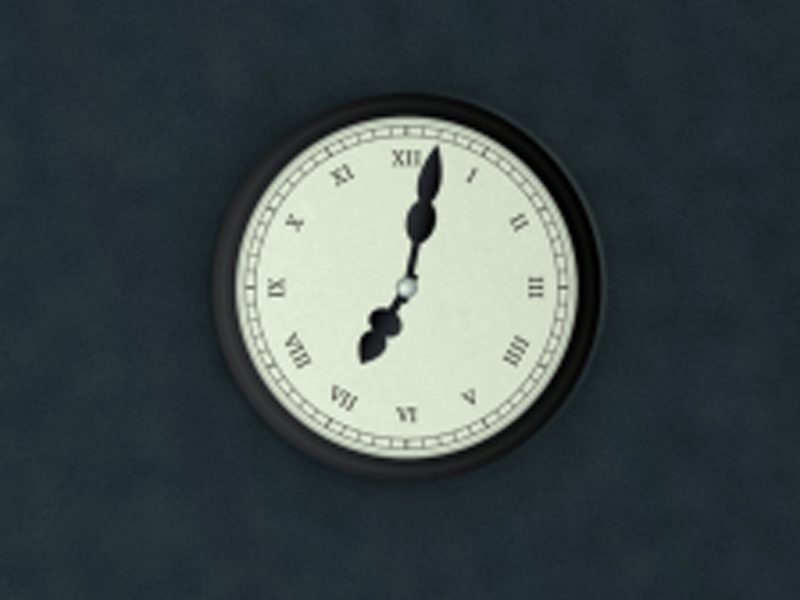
7:02
